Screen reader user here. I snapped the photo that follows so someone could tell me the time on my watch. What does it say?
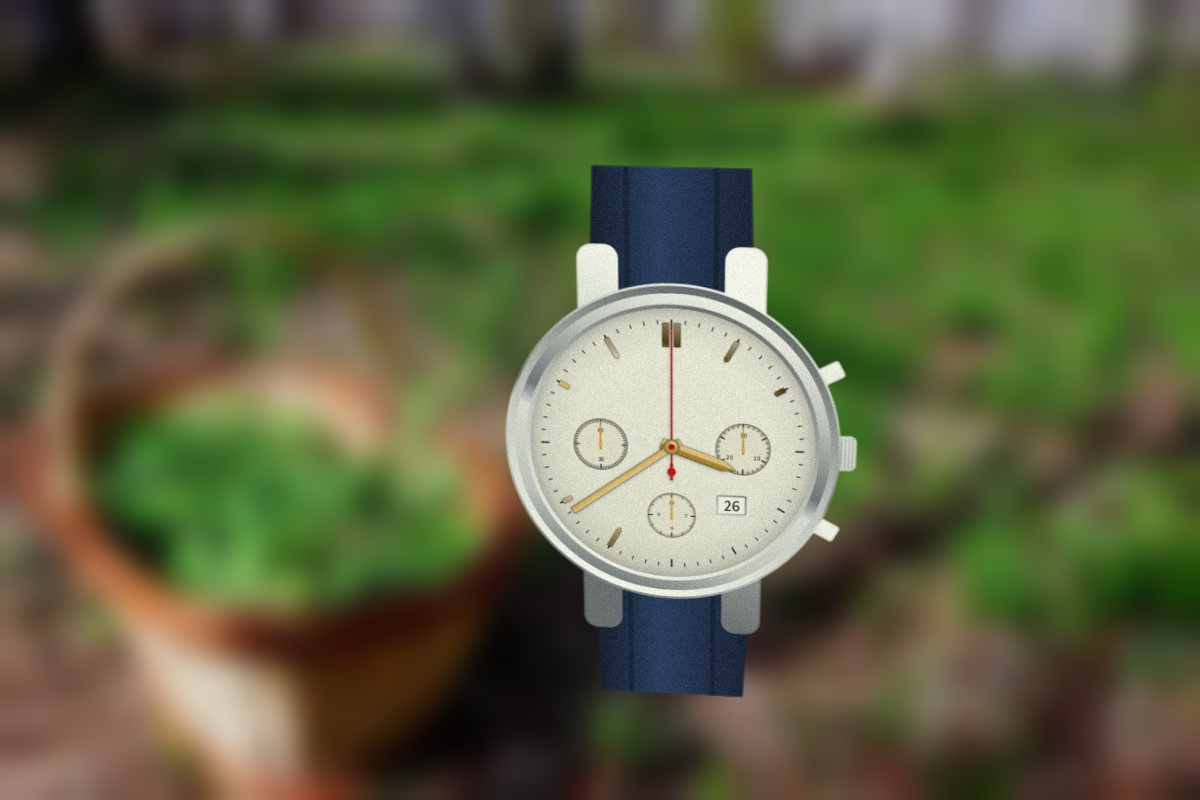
3:39
